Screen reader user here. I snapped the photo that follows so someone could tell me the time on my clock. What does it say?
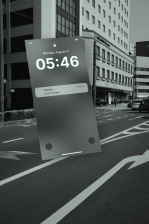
5:46
